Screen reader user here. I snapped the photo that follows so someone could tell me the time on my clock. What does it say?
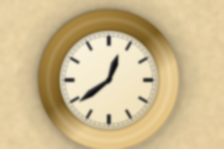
12:39
